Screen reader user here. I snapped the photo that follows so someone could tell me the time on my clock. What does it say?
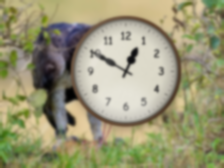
12:50
